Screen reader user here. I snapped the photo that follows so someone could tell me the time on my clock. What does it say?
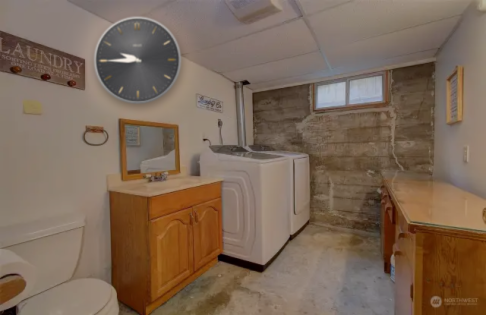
9:45
